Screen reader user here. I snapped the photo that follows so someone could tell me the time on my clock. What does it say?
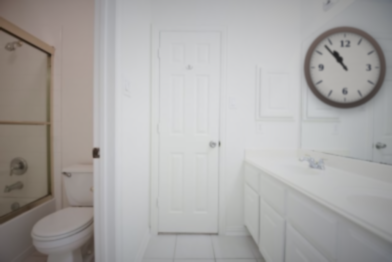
10:53
